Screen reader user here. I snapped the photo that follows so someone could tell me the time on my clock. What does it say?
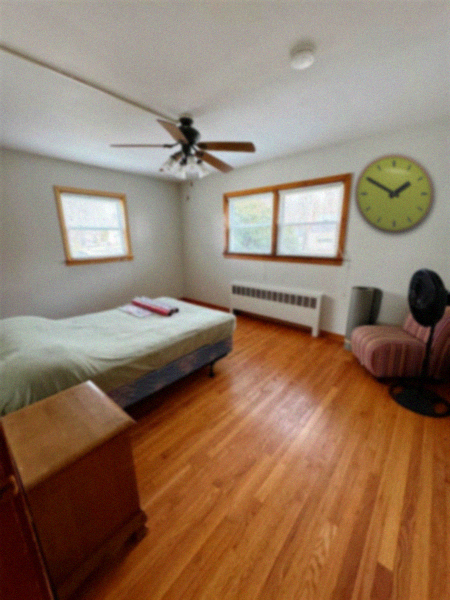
1:50
